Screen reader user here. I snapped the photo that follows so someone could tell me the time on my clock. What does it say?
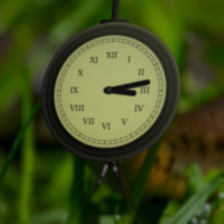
3:13
